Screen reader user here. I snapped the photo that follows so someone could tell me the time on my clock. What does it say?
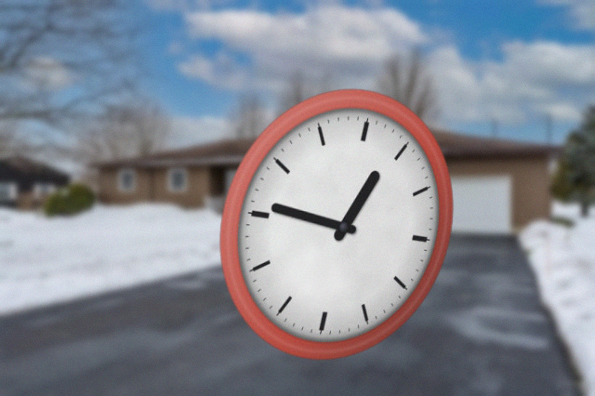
12:46
